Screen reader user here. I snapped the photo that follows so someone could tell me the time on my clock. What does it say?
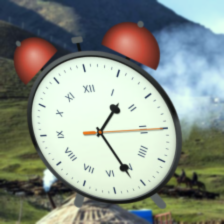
1:26:15
